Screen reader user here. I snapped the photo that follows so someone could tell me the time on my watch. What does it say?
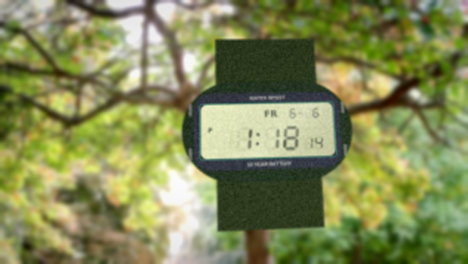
1:18:14
